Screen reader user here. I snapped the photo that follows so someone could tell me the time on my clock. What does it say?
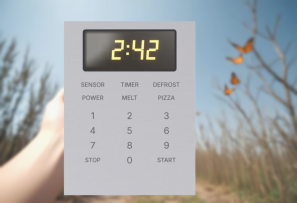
2:42
